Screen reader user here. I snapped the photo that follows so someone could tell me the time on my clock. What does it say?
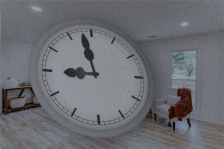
8:58
